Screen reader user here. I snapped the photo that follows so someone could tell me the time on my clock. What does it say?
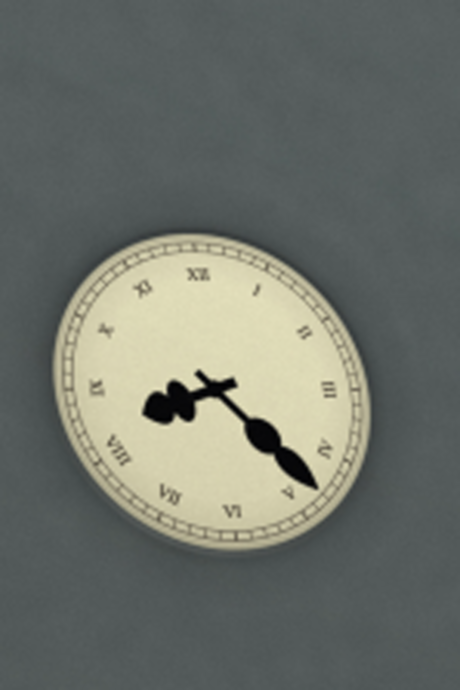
8:23
